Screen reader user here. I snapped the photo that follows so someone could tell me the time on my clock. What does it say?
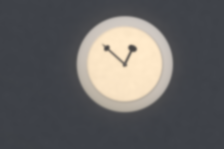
12:52
